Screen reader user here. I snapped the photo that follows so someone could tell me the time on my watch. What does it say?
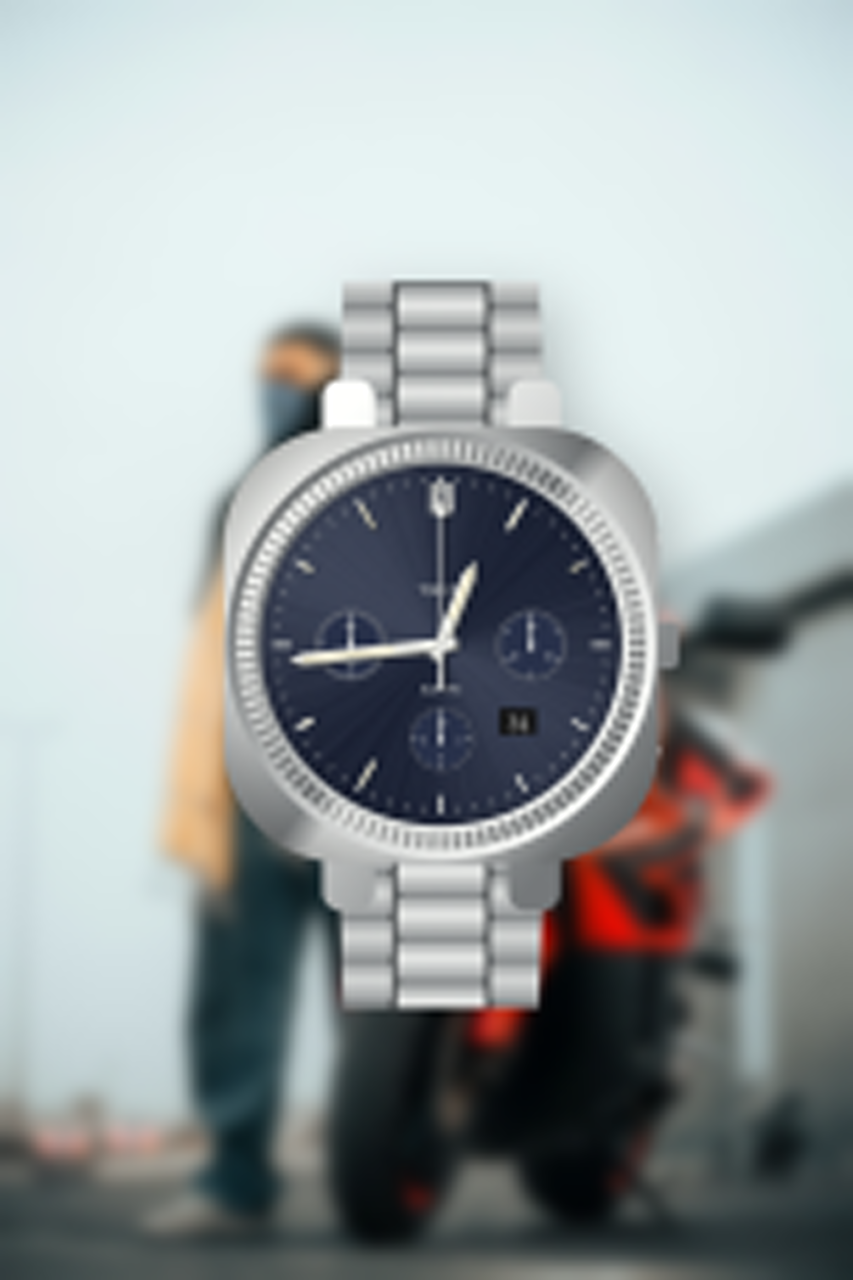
12:44
